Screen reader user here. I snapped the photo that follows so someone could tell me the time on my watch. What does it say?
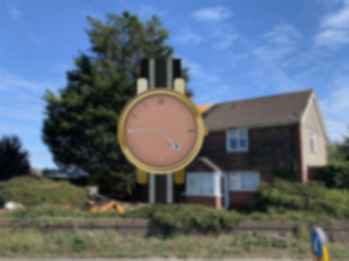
4:46
